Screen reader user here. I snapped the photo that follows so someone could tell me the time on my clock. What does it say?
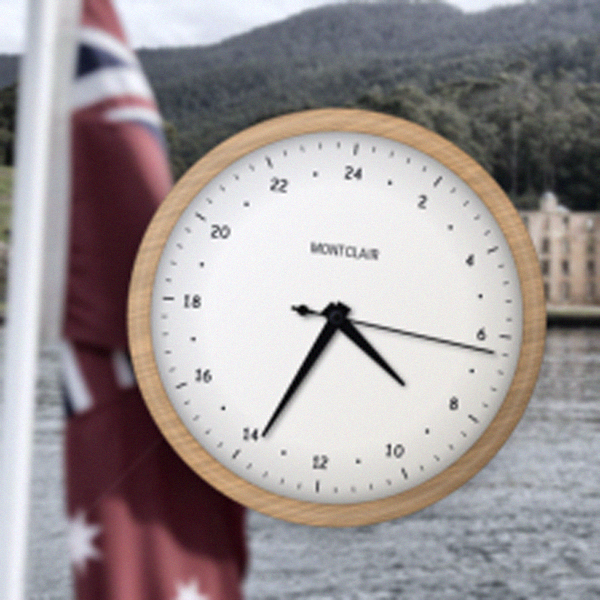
8:34:16
